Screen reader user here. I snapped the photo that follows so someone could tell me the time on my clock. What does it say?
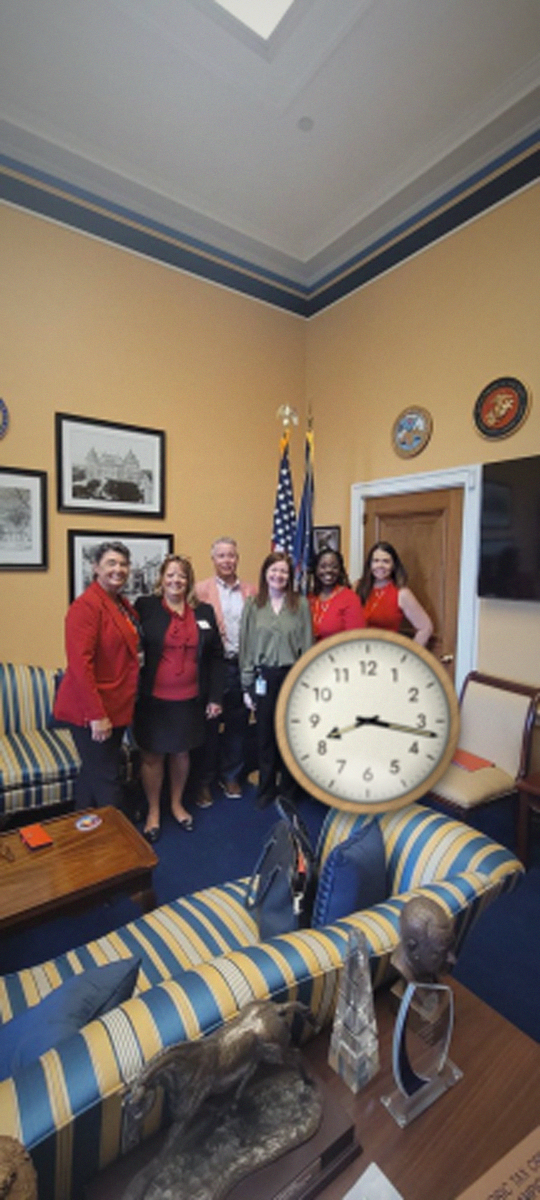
8:17
